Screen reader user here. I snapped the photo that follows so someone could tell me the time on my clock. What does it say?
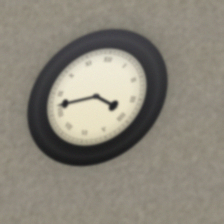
3:42
